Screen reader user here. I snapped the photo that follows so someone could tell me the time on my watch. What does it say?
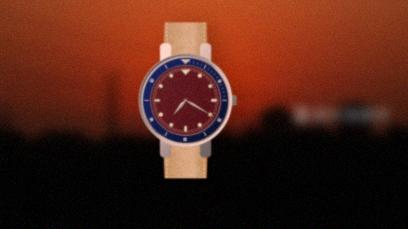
7:20
